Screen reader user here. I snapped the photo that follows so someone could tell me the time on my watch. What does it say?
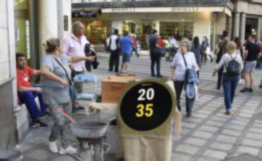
20:35
